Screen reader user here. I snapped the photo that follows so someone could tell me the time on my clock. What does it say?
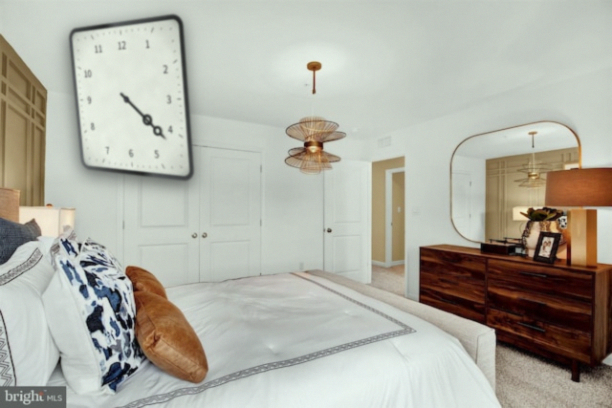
4:22
